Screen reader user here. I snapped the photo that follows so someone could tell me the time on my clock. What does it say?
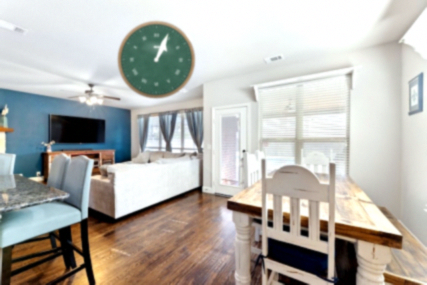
1:04
